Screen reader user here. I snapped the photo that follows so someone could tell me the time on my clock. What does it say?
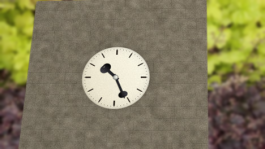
10:26
